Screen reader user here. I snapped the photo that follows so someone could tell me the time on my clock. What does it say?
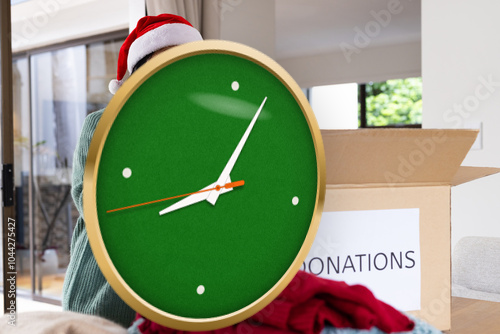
8:03:42
